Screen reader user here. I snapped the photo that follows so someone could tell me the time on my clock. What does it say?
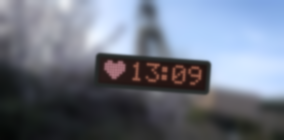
13:09
